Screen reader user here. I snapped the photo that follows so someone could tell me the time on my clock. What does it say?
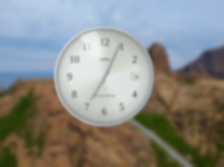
7:04
